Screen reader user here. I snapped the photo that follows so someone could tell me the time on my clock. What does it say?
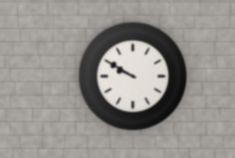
9:50
